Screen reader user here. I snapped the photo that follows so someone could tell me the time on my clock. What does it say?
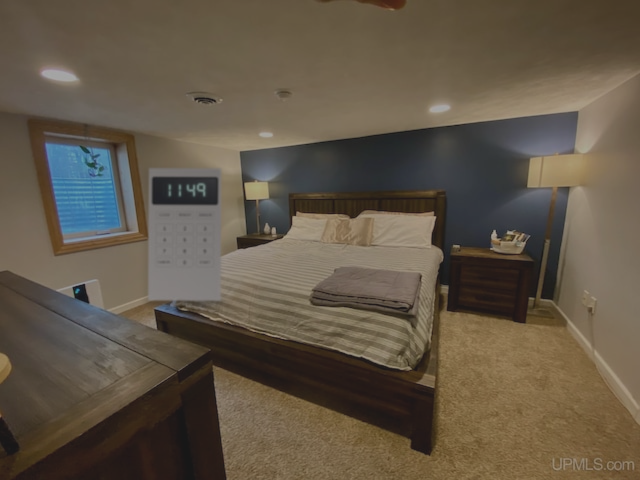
11:49
